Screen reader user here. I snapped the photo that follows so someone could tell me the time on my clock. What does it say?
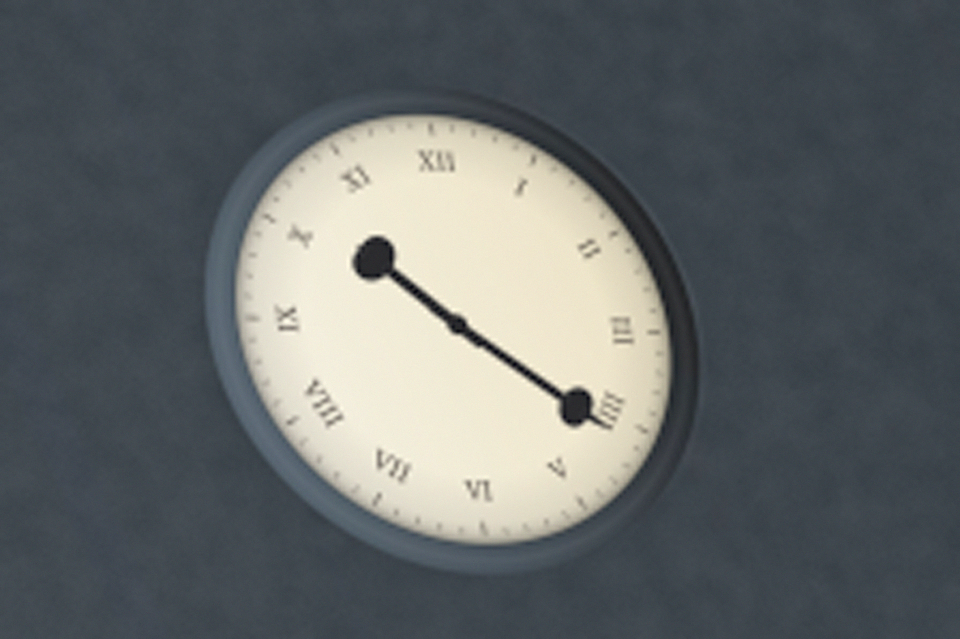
10:21
